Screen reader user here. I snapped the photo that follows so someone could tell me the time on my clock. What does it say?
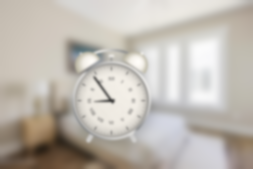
8:54
